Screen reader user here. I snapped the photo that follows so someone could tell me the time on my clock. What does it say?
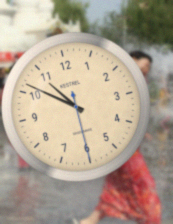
10:51:30
